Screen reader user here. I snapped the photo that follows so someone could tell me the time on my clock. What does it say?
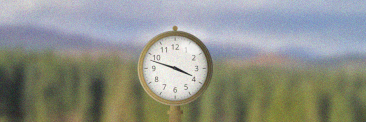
3:48
